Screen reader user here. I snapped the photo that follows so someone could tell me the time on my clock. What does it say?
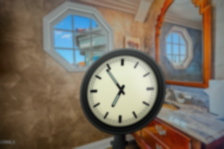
6:54
